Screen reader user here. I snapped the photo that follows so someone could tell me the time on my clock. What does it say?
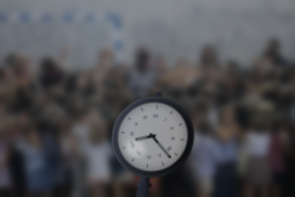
8:22
